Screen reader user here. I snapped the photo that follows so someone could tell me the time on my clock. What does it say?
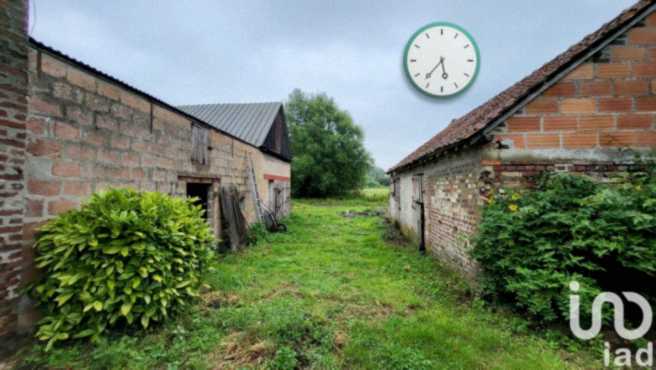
5:37
